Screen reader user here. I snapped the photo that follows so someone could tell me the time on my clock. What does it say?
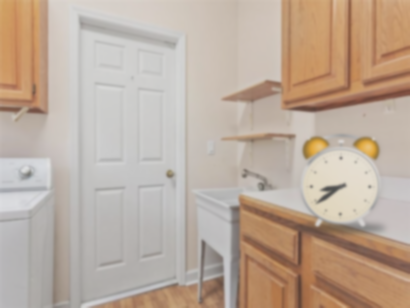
8:39
